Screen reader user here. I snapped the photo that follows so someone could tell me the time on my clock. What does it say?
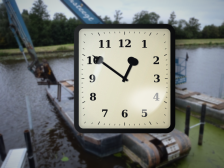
12:51
